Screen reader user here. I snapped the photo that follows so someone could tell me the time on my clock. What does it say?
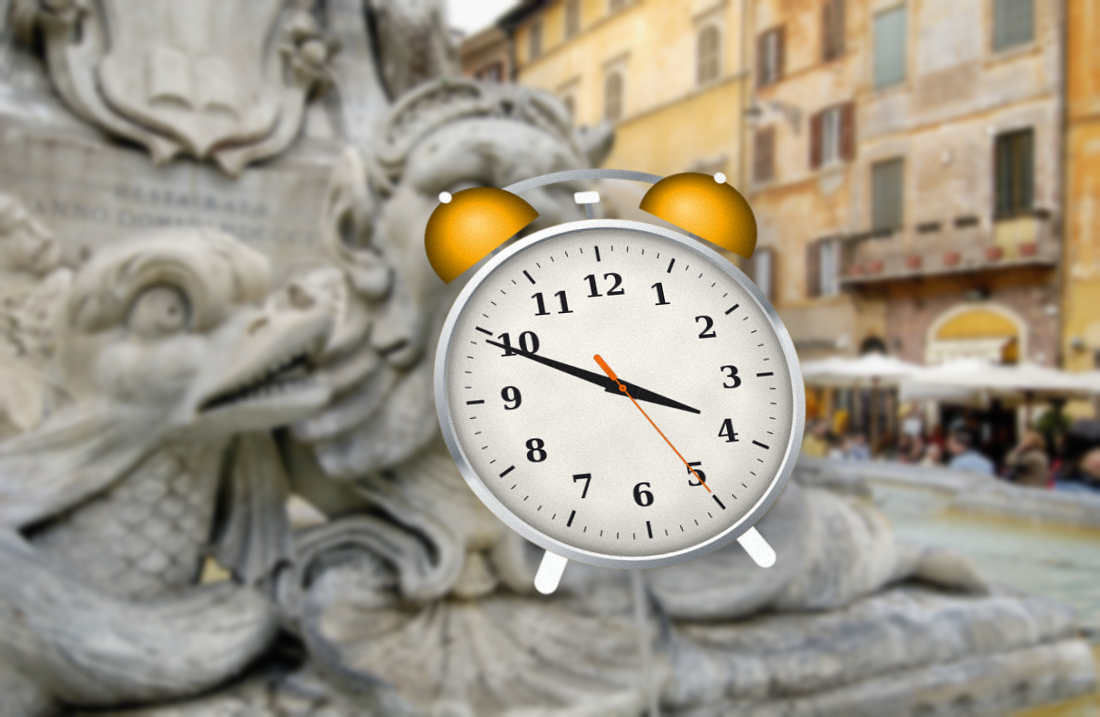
3:49:25
